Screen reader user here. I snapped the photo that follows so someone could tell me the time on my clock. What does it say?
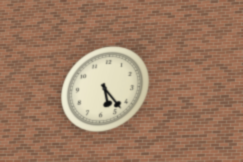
5:23
